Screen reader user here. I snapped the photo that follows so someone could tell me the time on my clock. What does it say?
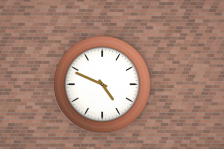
4:49
